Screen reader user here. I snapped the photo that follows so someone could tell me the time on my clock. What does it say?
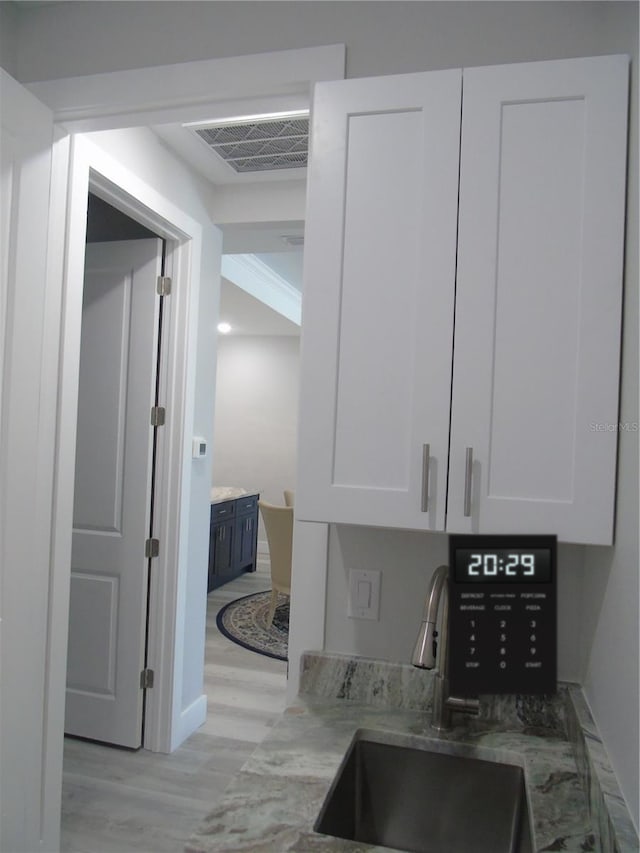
20:29
